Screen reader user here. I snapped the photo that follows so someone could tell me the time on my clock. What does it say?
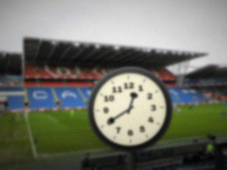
12:40
